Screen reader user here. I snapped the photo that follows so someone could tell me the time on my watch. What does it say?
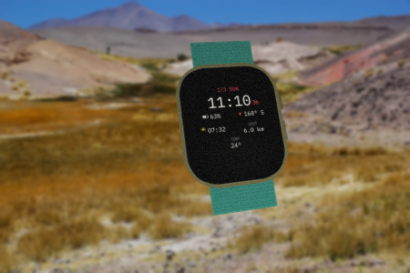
11:10
